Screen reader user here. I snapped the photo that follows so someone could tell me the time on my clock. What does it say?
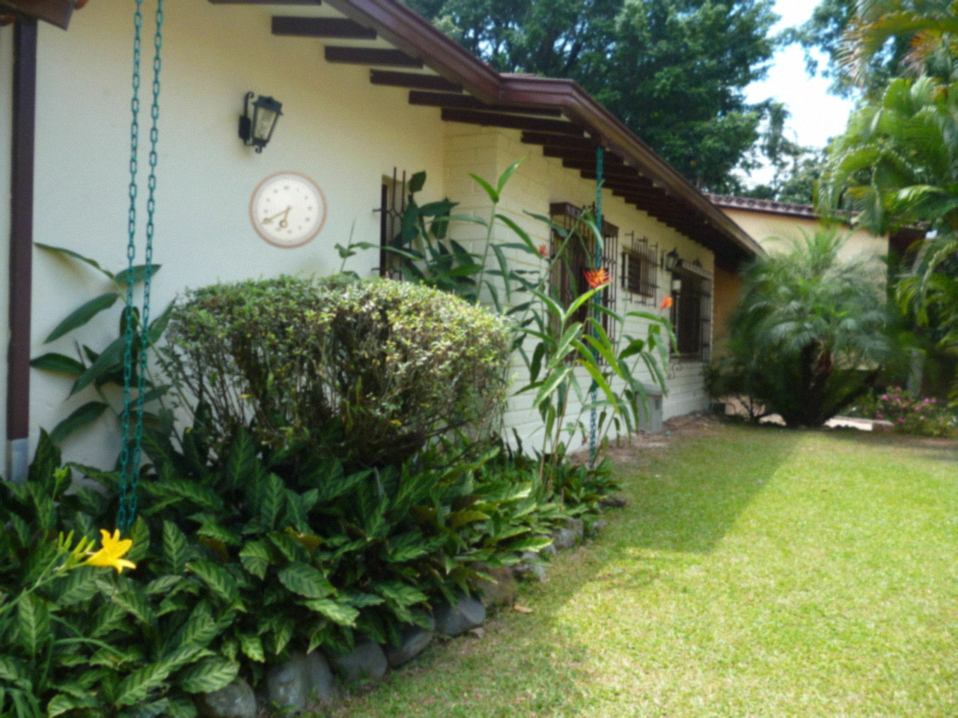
6:41
